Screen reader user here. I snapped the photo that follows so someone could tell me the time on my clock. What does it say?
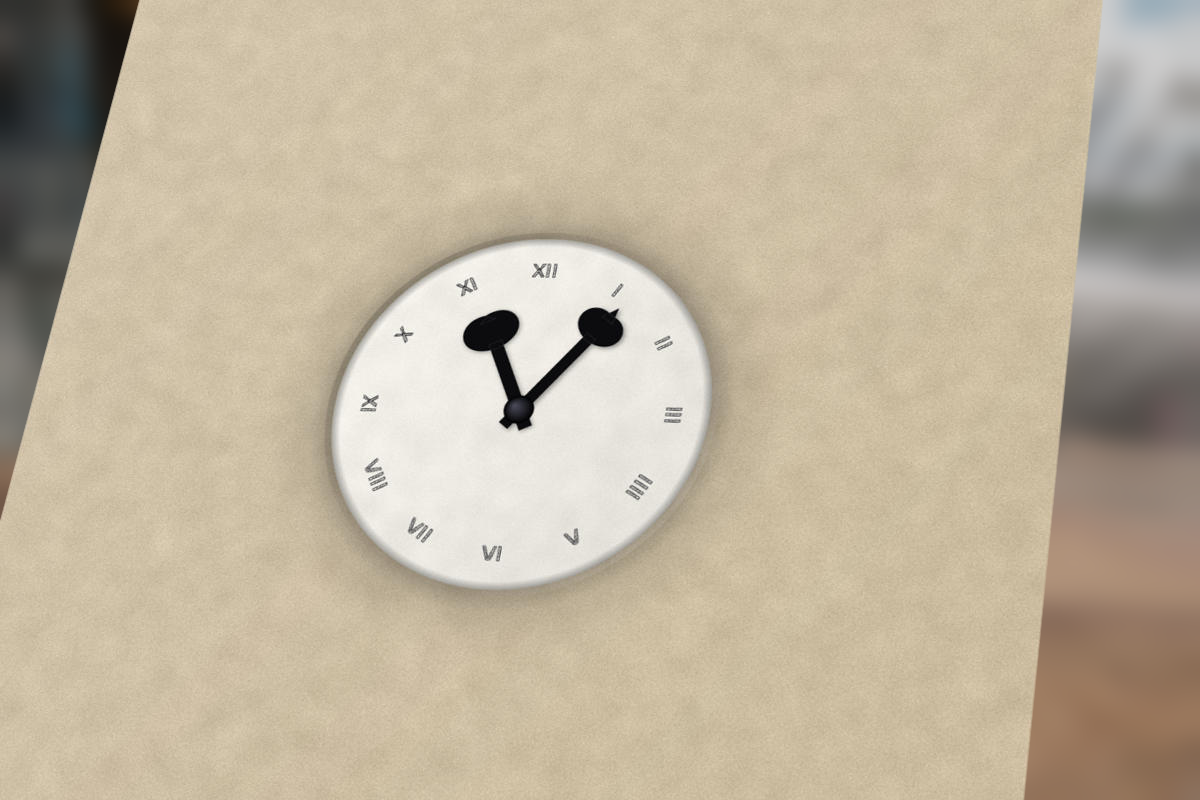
11:06
